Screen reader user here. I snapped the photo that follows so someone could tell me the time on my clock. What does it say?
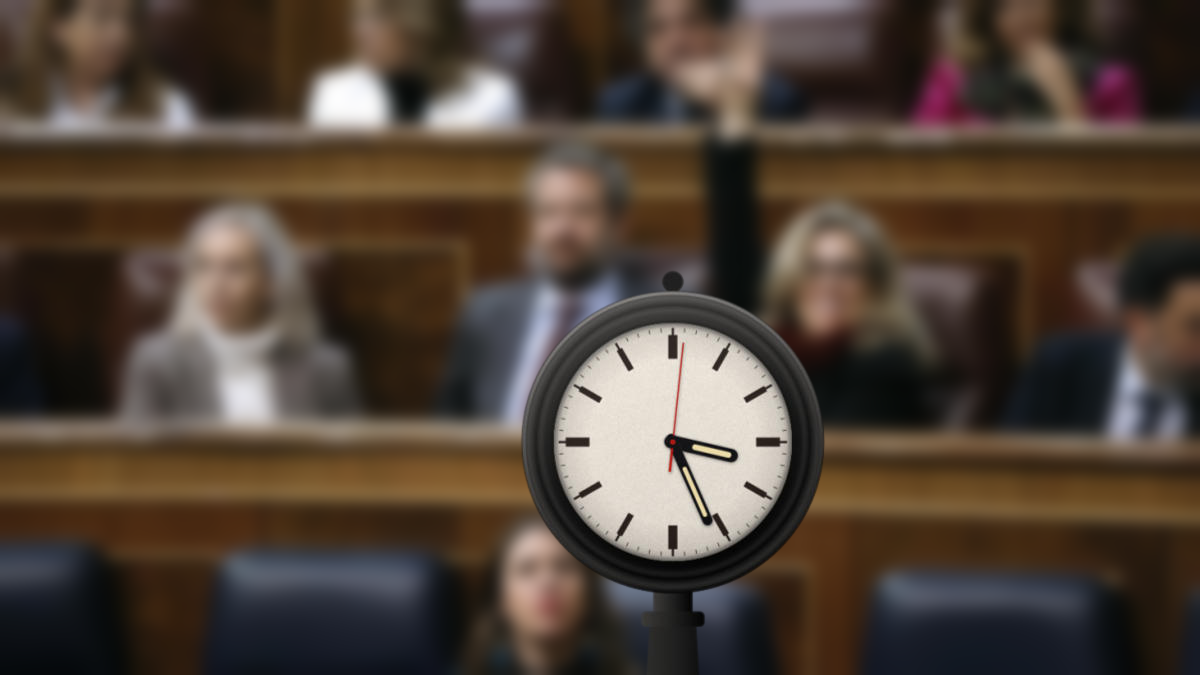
3:26:01
